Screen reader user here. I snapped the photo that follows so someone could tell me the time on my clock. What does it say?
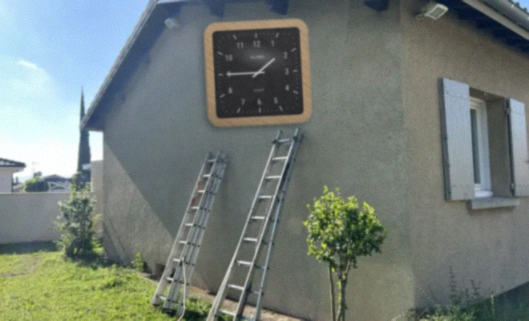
1:45
